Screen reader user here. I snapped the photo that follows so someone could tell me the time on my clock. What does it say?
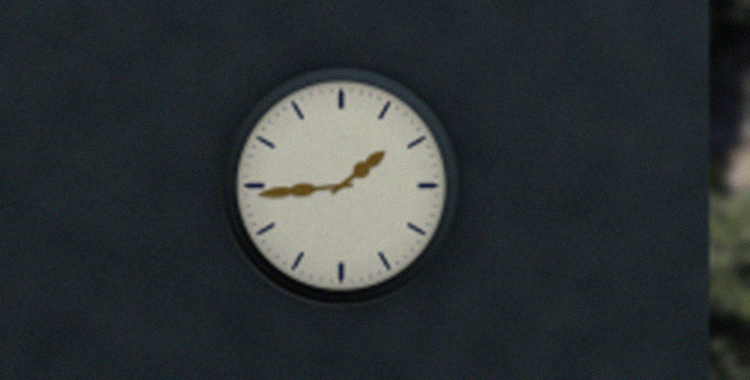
1:44
